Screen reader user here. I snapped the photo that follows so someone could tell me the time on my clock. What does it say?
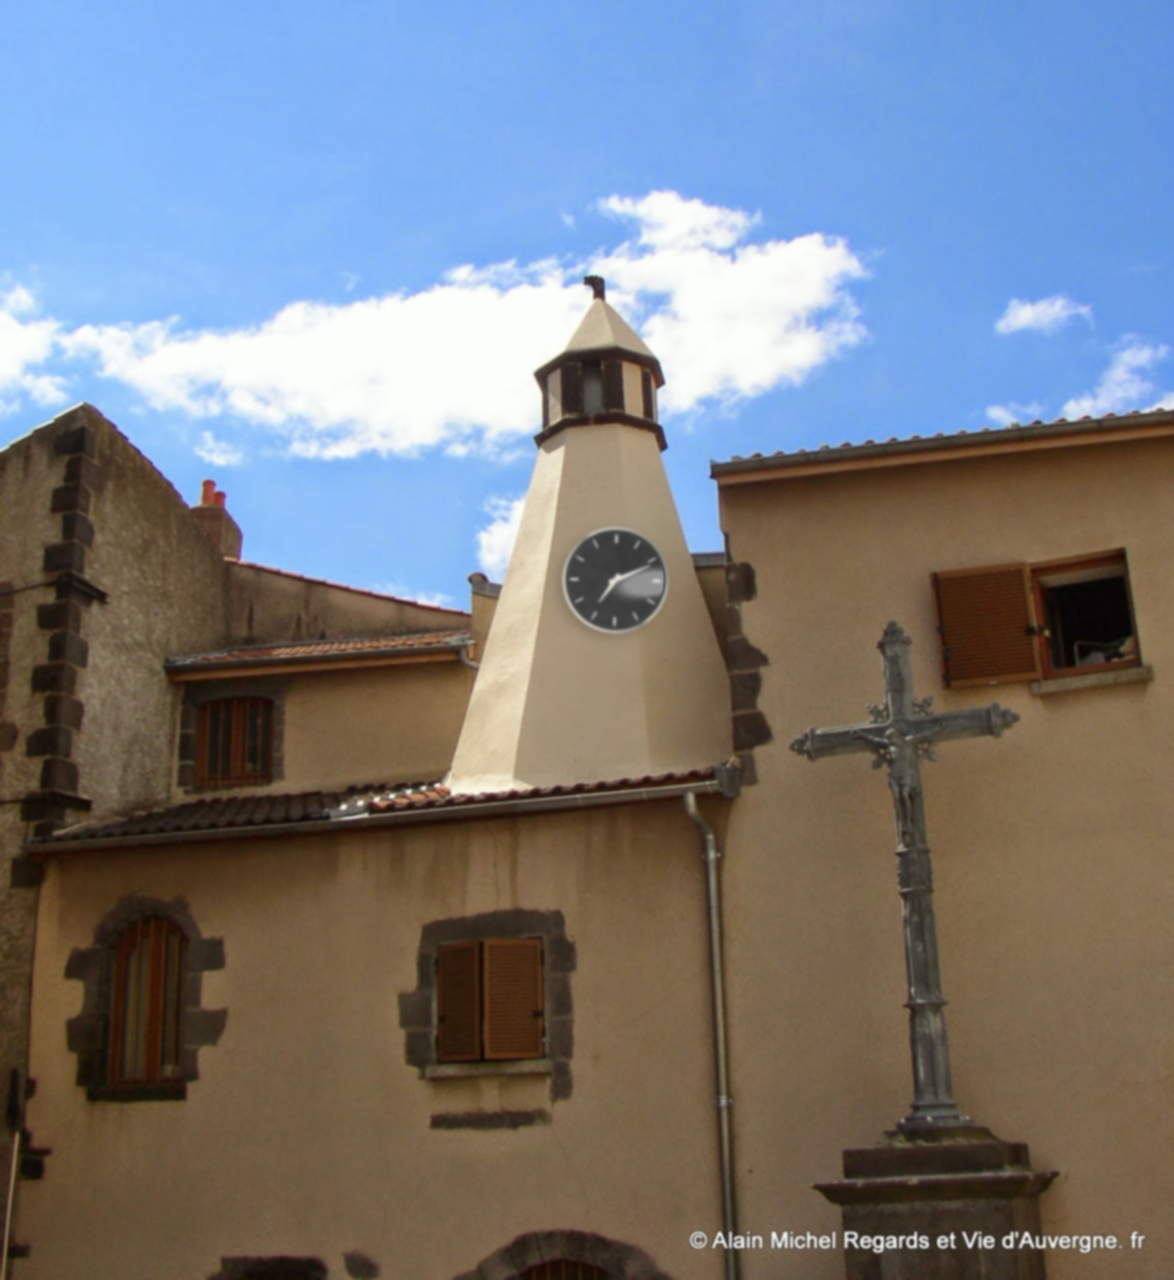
7:11
